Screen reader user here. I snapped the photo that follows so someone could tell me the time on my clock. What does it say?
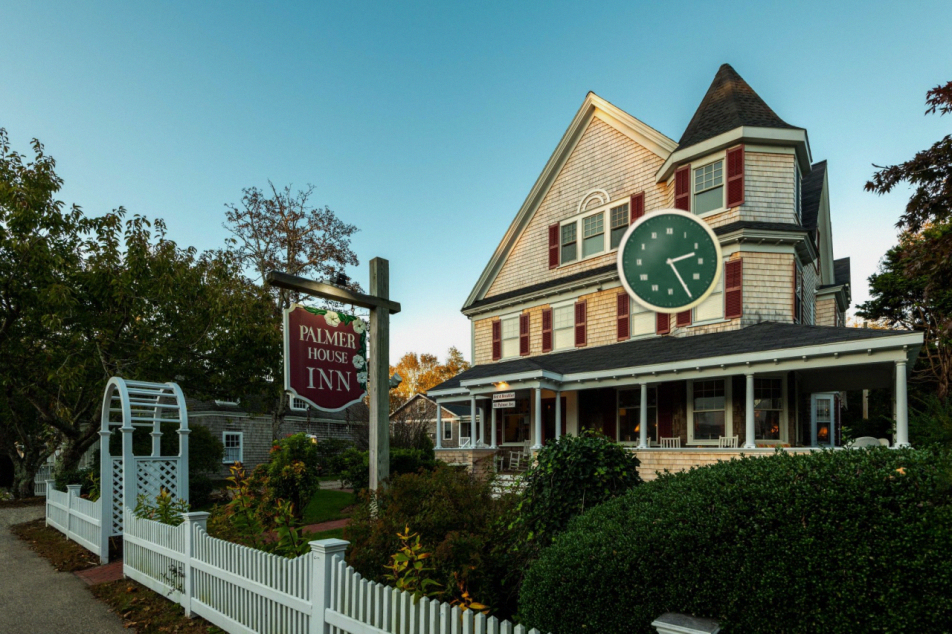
2:25
